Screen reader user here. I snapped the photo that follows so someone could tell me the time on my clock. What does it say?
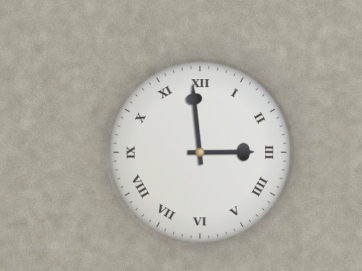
2:59
